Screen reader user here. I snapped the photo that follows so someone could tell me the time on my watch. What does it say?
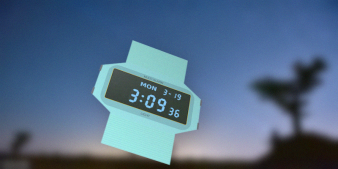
3:09:36
